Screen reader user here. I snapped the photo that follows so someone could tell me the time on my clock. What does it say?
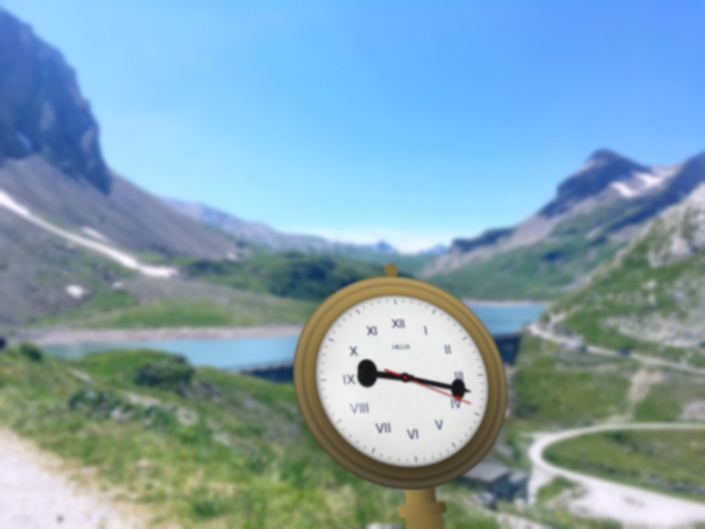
9:17:19
